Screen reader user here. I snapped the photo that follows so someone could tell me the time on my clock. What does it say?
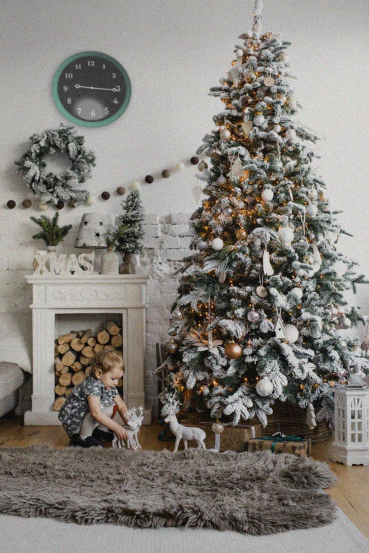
9:16
